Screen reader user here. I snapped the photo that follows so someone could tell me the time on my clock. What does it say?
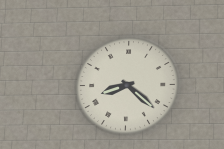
8:22
